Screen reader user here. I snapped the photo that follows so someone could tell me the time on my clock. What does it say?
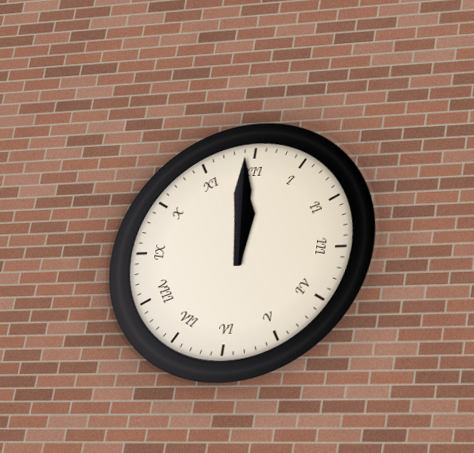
11:59
